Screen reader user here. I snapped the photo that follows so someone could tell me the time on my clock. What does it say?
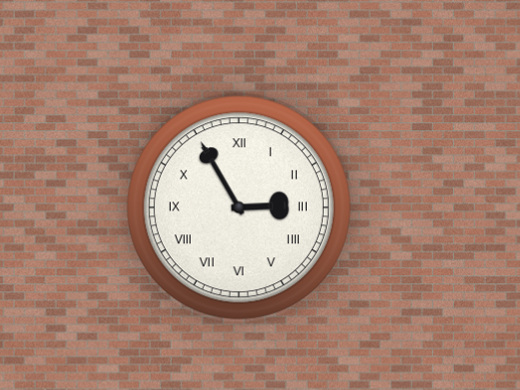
2:55
